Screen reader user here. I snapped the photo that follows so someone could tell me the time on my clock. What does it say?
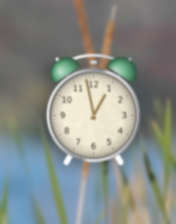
12:58
